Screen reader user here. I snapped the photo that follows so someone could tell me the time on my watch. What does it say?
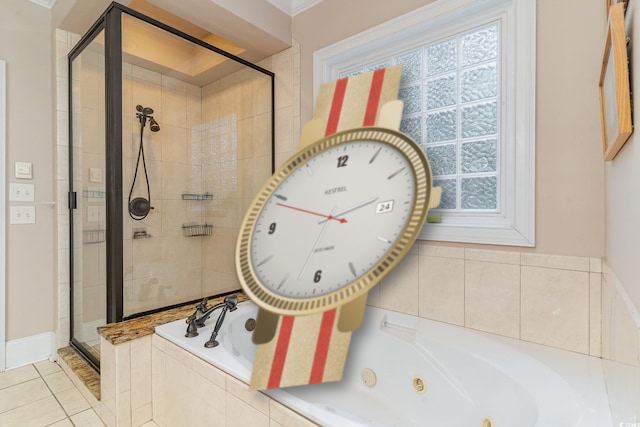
2:32:49
